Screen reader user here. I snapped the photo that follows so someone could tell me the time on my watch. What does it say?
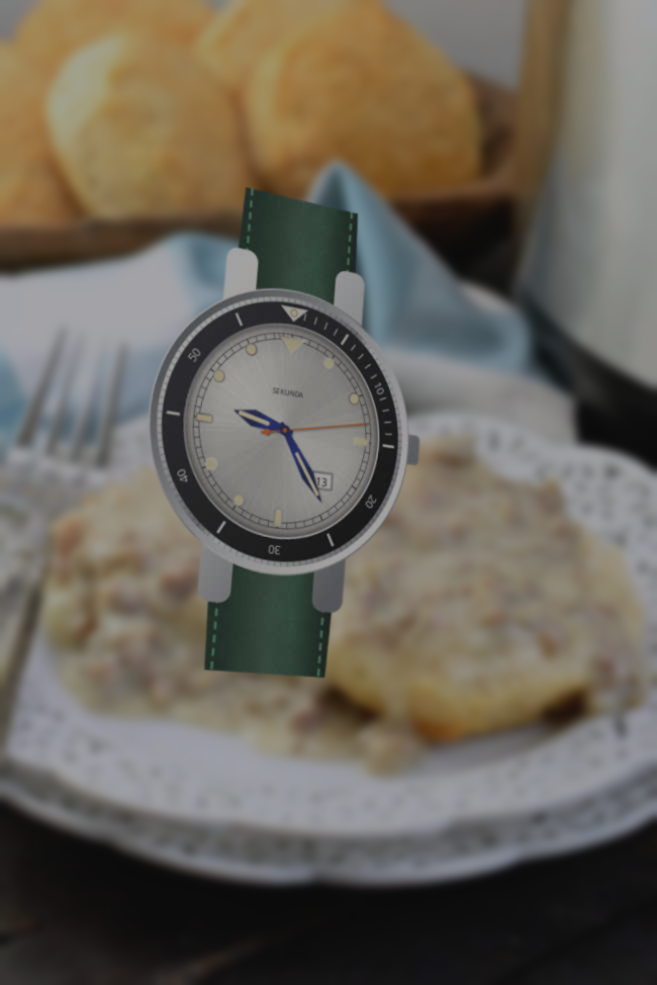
9:24:13
